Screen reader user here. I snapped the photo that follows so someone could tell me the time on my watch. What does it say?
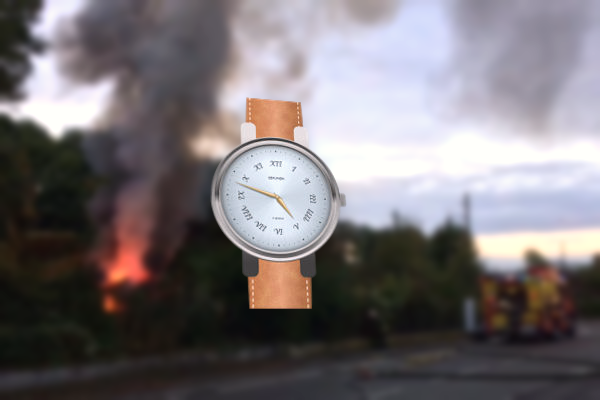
4:48
